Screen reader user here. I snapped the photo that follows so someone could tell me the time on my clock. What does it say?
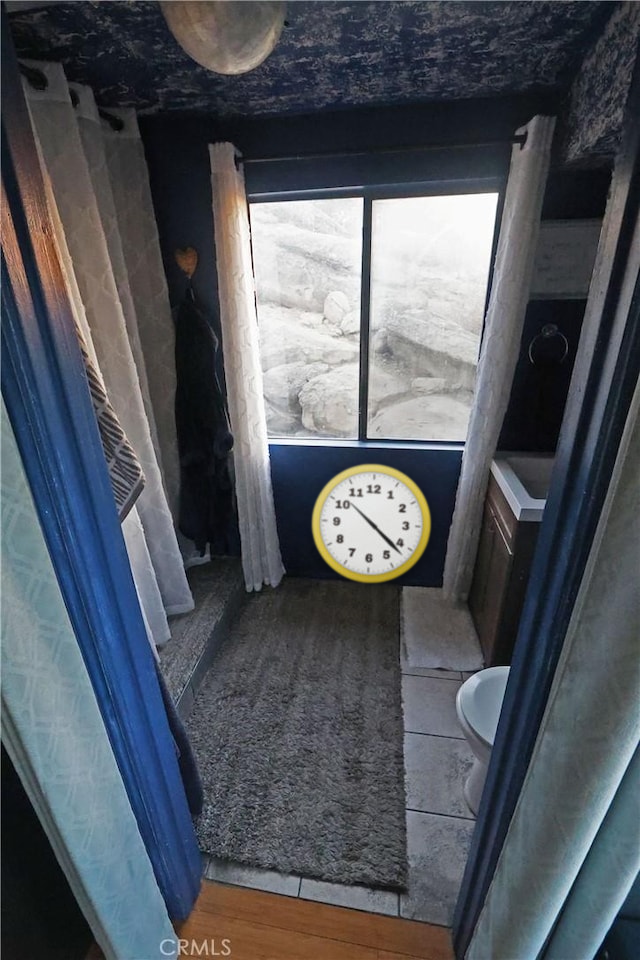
10:22
